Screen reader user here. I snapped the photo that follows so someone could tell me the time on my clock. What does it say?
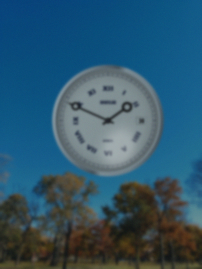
1:49
